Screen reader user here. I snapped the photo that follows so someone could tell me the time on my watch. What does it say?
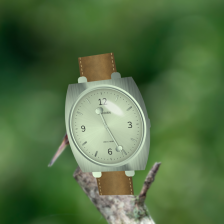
11:26
